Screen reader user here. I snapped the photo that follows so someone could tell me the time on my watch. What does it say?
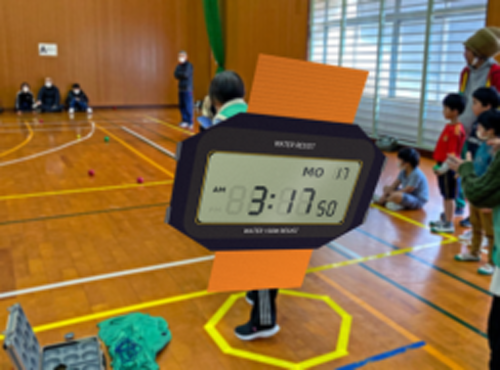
3:17:50
